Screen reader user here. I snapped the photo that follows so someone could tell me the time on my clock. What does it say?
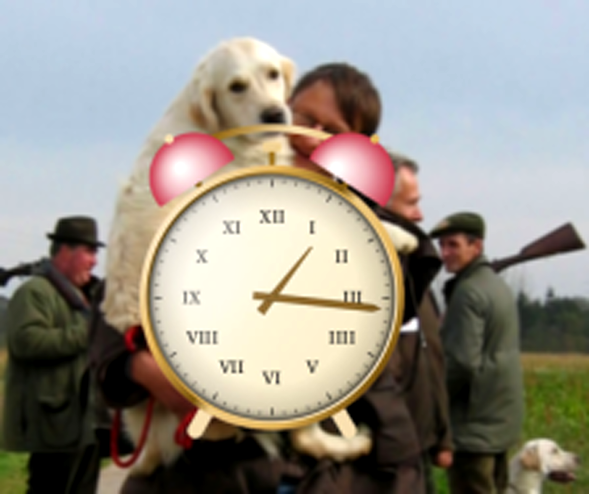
1:16
